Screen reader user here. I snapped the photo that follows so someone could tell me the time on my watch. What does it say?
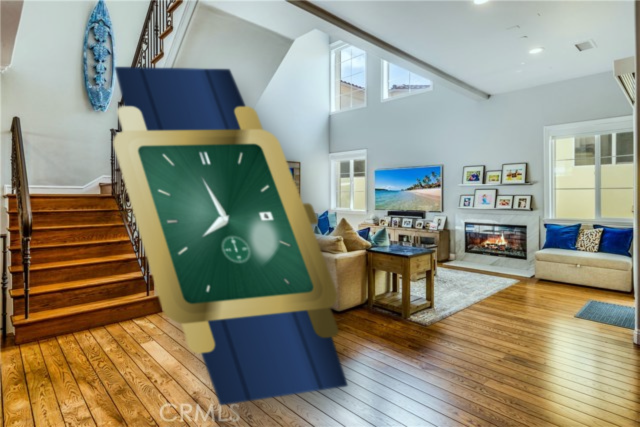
7:58
